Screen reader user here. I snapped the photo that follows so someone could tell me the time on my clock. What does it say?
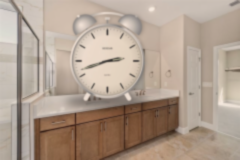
2:42
